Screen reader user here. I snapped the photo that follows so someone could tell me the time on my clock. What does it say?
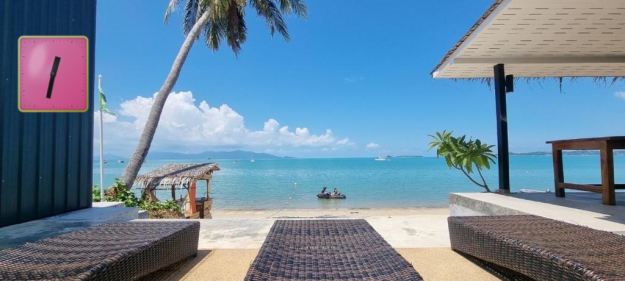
12:32
